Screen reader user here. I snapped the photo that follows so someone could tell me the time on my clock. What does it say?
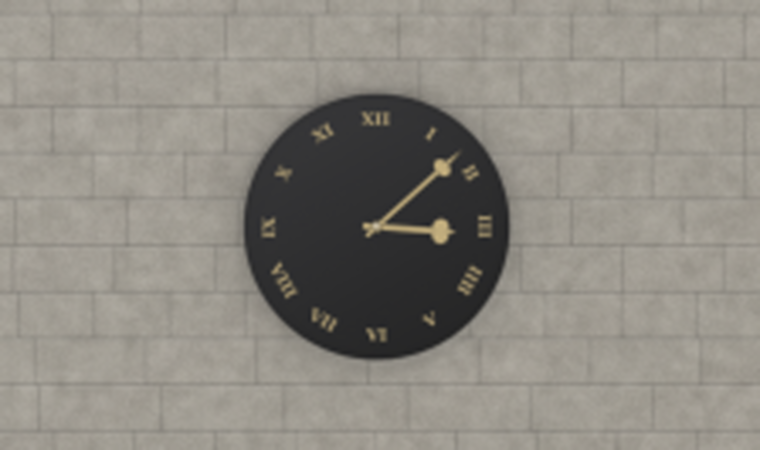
3:08
